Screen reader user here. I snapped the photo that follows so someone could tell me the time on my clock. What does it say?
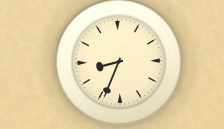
8:34
